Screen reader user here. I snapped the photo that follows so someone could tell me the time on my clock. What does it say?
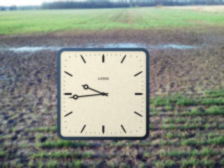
9:44
